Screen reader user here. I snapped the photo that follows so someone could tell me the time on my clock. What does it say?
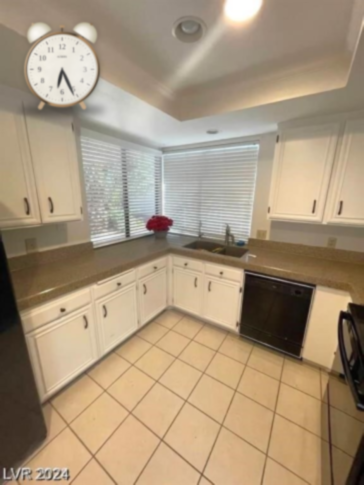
6:26
